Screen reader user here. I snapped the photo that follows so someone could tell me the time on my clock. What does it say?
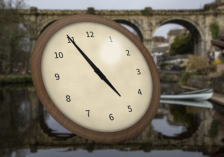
4:55
